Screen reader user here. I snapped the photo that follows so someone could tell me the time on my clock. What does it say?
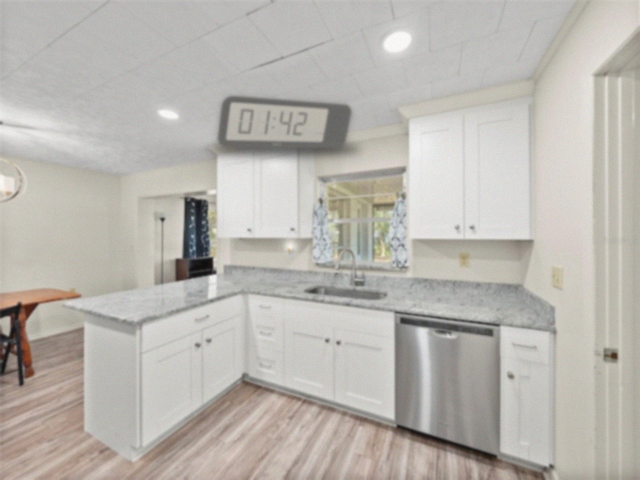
1:42
